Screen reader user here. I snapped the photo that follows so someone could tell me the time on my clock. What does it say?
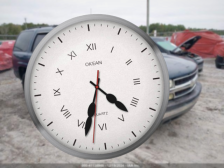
4:33:32
